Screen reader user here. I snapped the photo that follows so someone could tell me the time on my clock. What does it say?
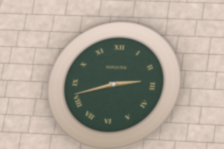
2:42
